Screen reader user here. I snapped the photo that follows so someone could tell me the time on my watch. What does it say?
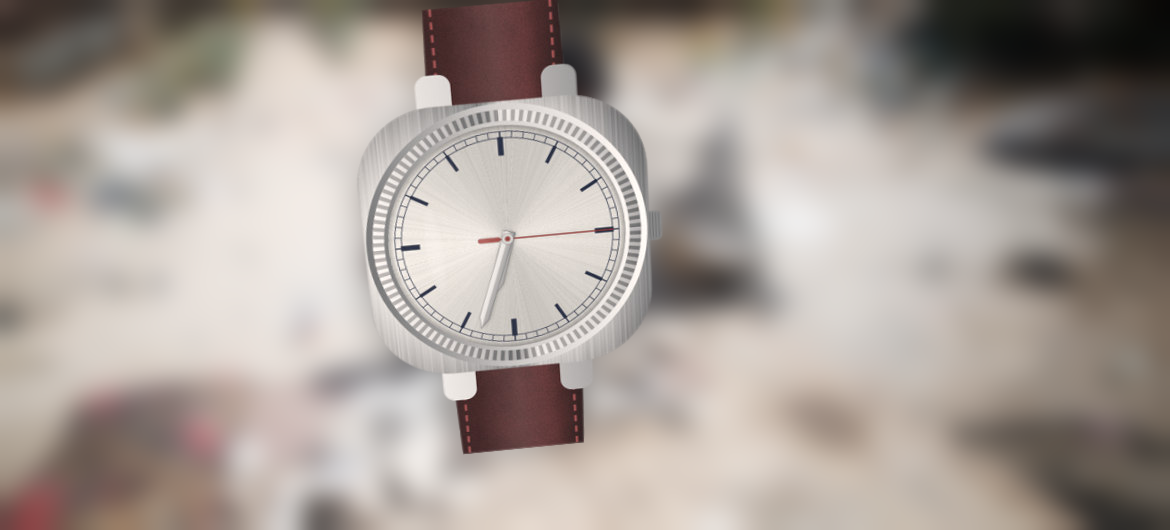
6:33:15
